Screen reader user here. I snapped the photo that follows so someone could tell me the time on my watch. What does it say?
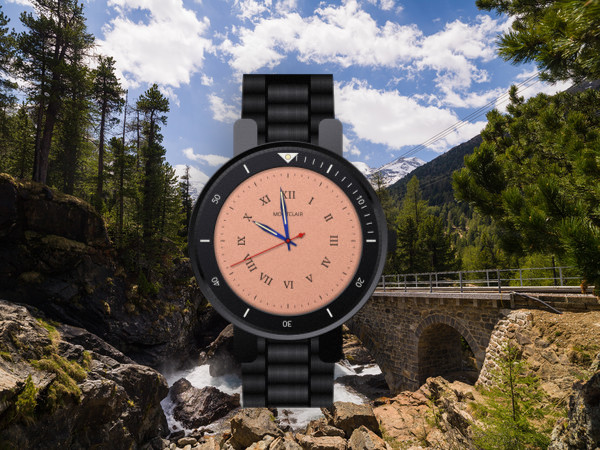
9:58:41
